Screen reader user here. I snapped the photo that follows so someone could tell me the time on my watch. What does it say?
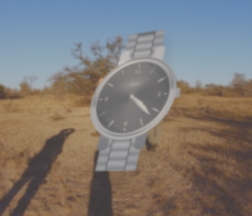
4:22
